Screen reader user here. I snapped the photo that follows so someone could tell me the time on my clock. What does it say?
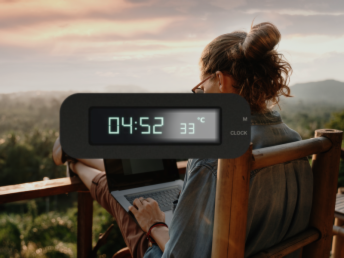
4:52
